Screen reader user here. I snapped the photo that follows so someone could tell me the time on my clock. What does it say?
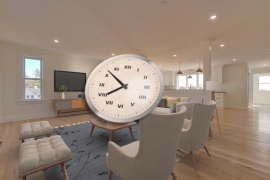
7:52
